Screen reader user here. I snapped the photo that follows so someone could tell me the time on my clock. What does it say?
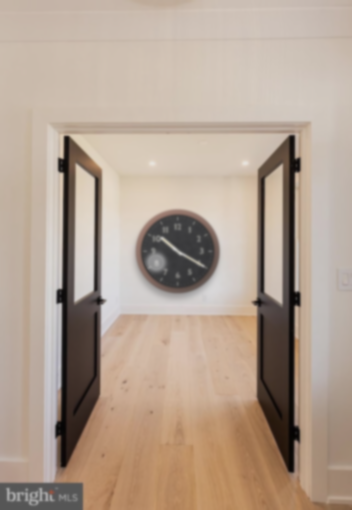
10:20
